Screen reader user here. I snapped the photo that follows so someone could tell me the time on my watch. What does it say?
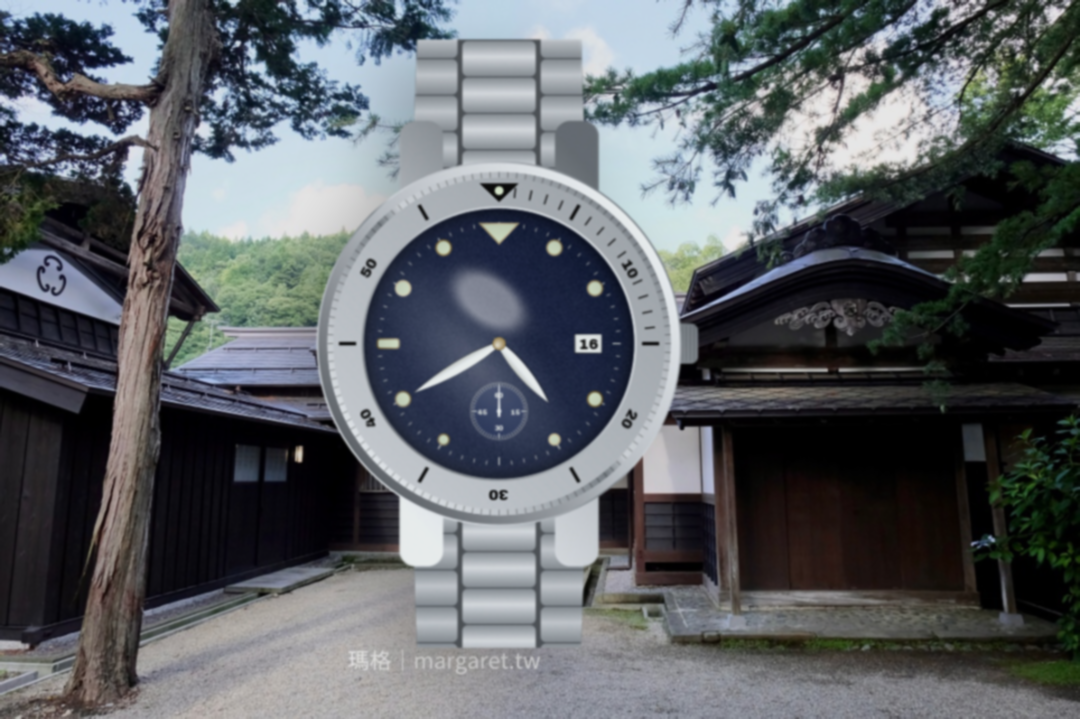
4:40
